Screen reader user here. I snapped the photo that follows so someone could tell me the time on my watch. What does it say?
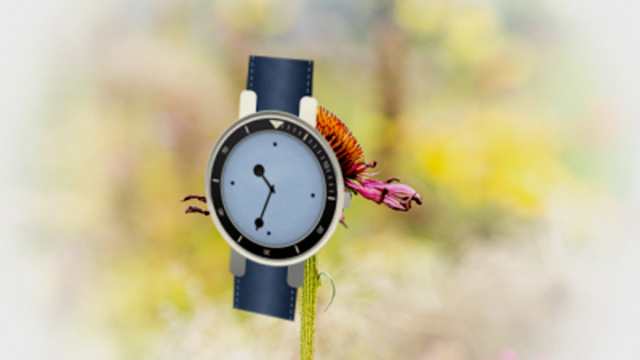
10:33
